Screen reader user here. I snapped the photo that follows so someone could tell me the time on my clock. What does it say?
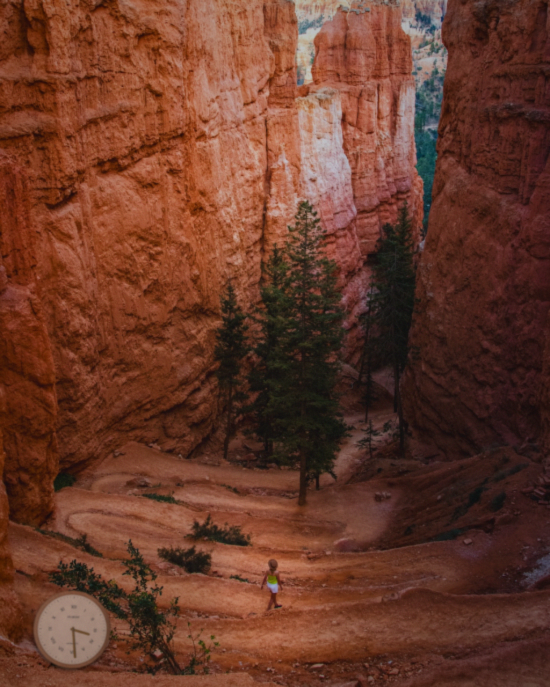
3:29
